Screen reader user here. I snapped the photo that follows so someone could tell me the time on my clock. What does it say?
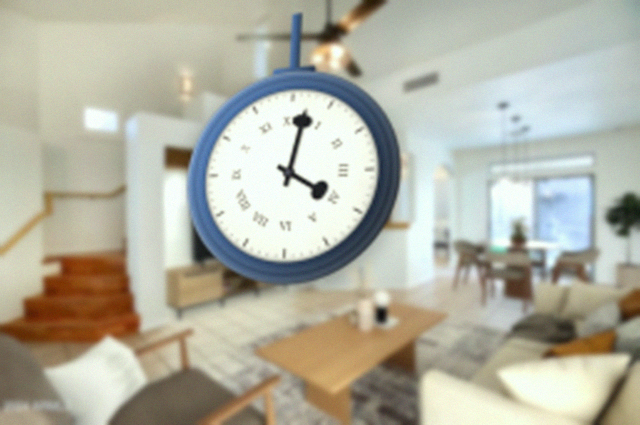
4:02
